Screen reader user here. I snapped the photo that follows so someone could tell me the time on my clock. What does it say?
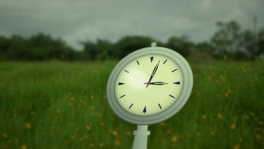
3:03
